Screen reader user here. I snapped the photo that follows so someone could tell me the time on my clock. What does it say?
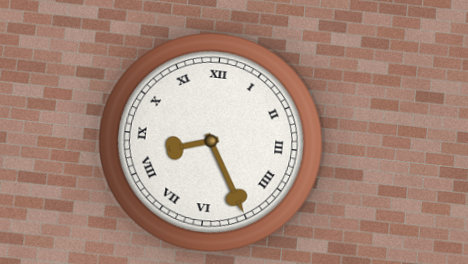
8:25
